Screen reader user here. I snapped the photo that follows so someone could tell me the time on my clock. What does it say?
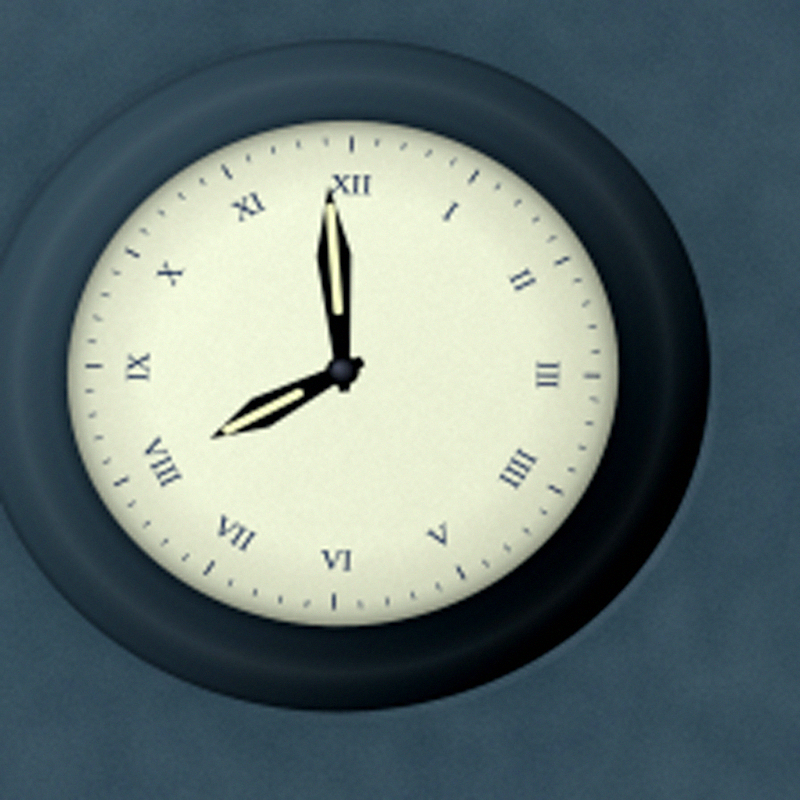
7:59
